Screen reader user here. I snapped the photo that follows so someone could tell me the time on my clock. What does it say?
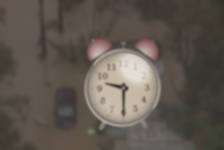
9:30
